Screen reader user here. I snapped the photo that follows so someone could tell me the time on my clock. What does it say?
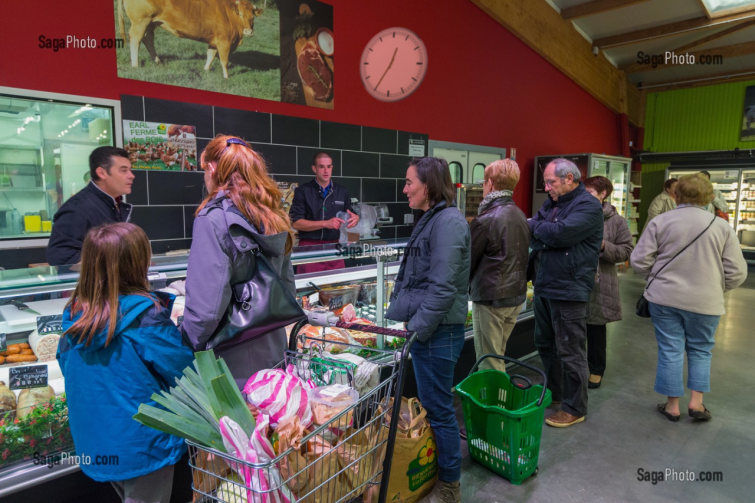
12:35
